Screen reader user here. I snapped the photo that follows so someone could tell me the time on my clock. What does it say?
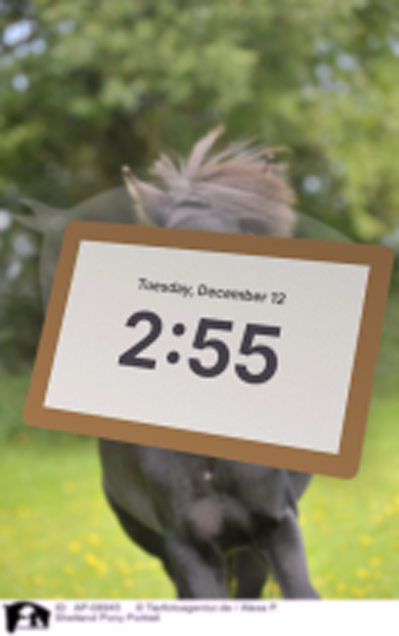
2:55
